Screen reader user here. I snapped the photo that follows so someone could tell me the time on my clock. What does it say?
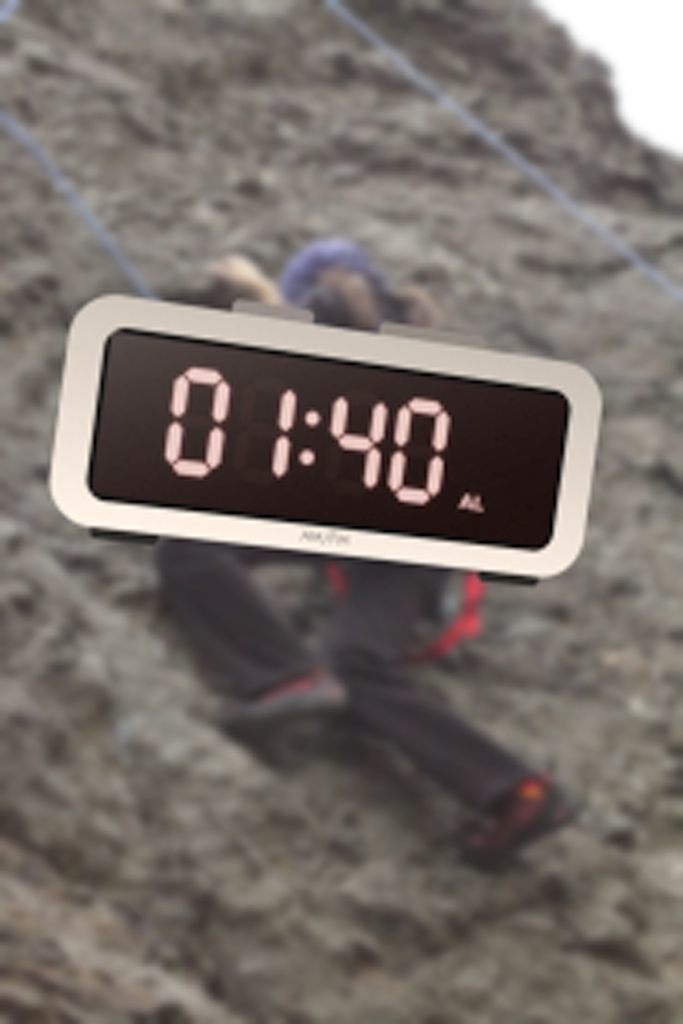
1:40
